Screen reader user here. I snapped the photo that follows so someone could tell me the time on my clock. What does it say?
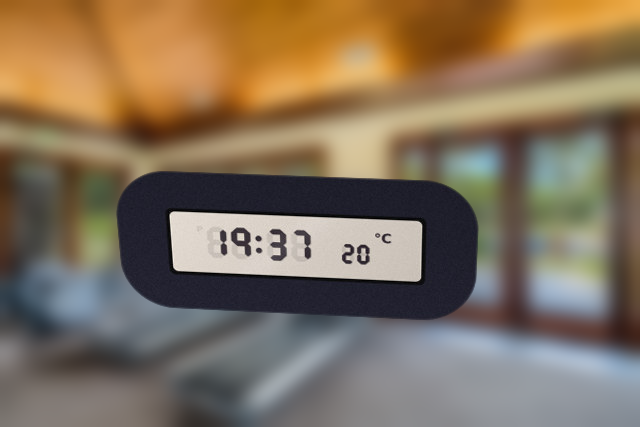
19:37
